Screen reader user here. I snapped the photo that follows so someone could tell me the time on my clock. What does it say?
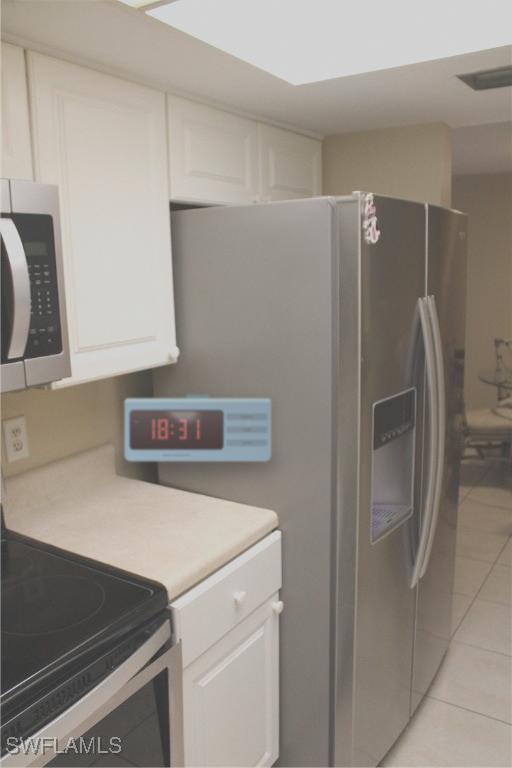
18:31
